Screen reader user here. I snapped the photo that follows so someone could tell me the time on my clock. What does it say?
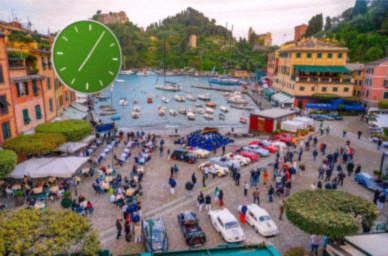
7:05
